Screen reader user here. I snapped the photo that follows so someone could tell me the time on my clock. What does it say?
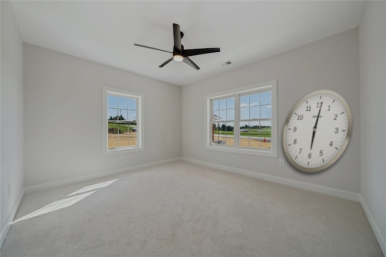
6:01
